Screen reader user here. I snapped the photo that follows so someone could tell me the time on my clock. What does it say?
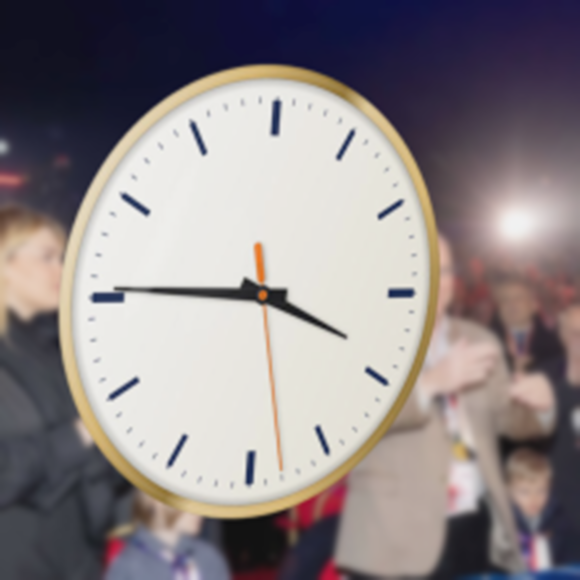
3:45:28
